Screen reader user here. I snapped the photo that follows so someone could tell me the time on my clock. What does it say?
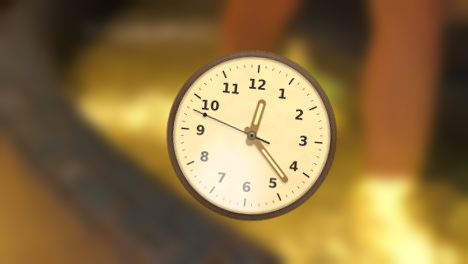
12:22:48
